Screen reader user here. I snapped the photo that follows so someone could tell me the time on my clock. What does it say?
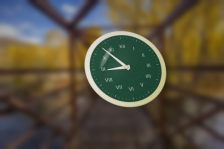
8:53
